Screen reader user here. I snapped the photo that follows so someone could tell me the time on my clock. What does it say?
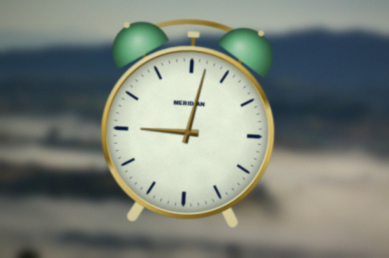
9:02
